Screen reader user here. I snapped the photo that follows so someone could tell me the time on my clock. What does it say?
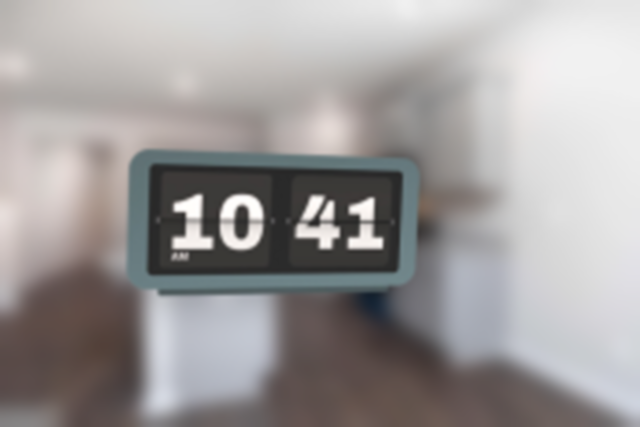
10:41
